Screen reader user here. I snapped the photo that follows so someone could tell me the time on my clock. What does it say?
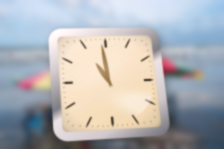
10:59
